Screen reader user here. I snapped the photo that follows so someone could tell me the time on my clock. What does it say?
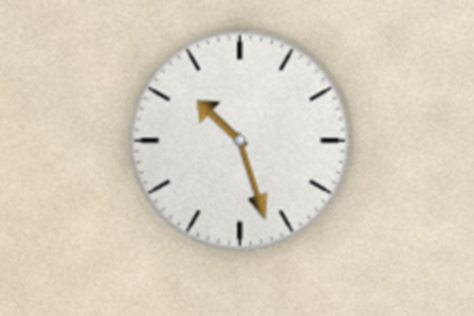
10:27
